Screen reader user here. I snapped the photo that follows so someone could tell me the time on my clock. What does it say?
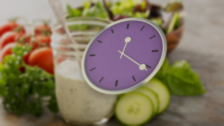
12:21
